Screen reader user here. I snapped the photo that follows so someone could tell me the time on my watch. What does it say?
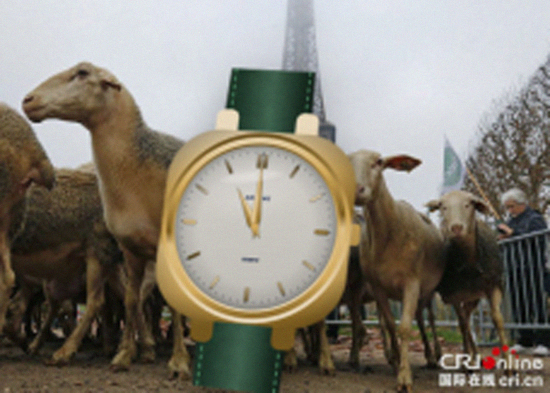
11:00
